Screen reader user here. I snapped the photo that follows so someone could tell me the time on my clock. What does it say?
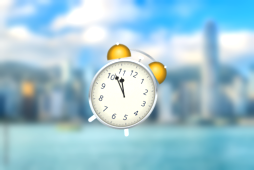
10:52
